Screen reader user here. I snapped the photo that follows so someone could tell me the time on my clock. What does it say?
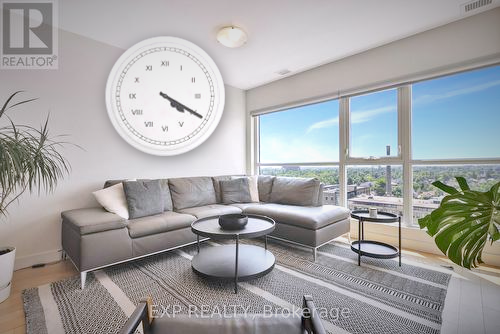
4:20
